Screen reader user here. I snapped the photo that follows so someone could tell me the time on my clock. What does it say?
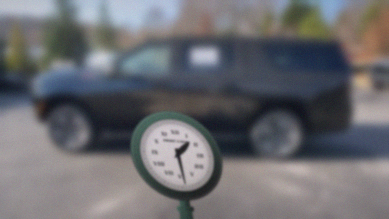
1:29
